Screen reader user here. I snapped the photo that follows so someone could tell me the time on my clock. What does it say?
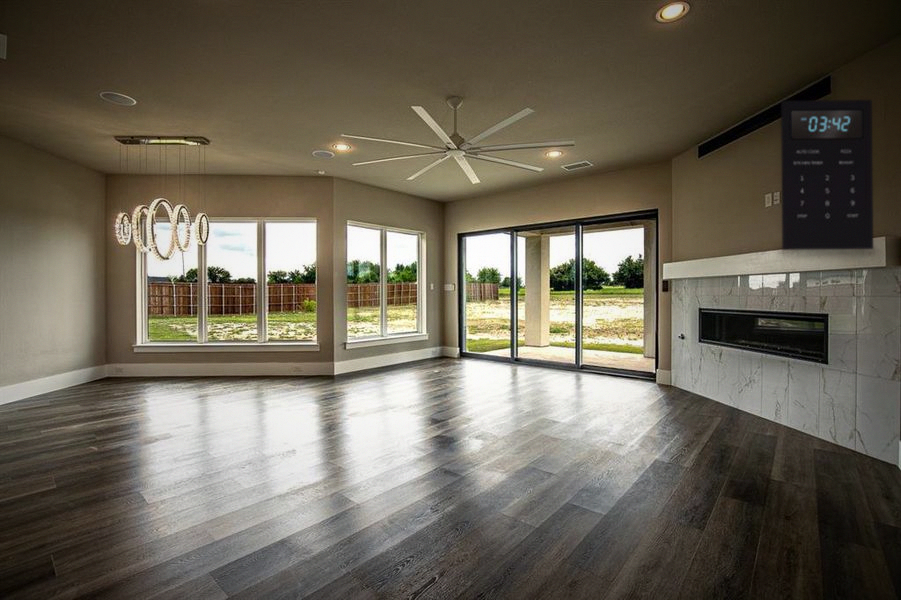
3:42
